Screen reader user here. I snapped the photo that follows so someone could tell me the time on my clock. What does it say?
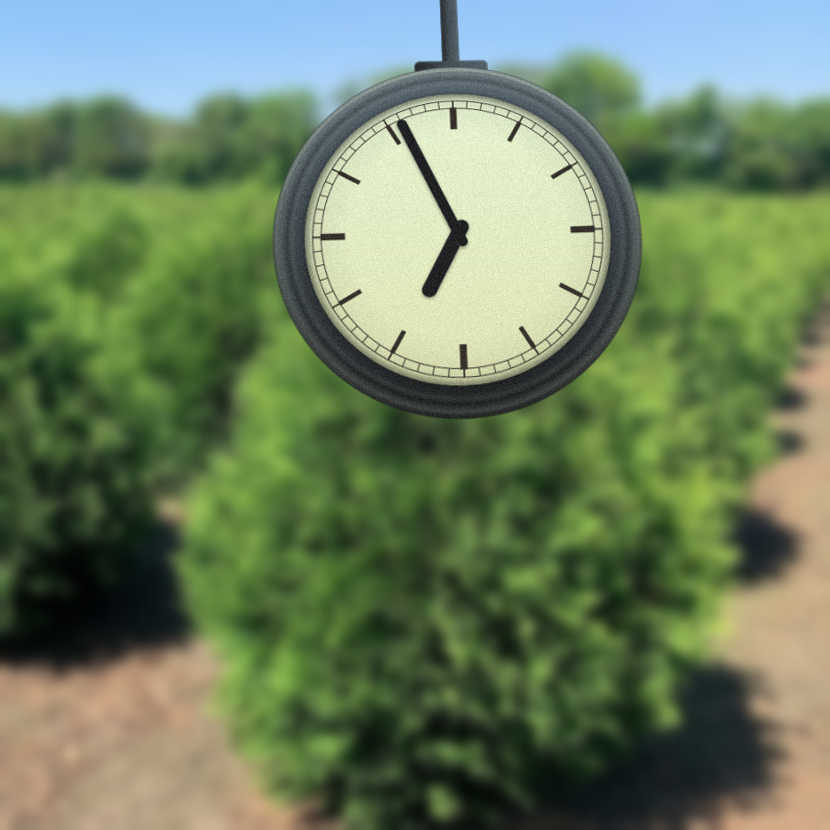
6:56
